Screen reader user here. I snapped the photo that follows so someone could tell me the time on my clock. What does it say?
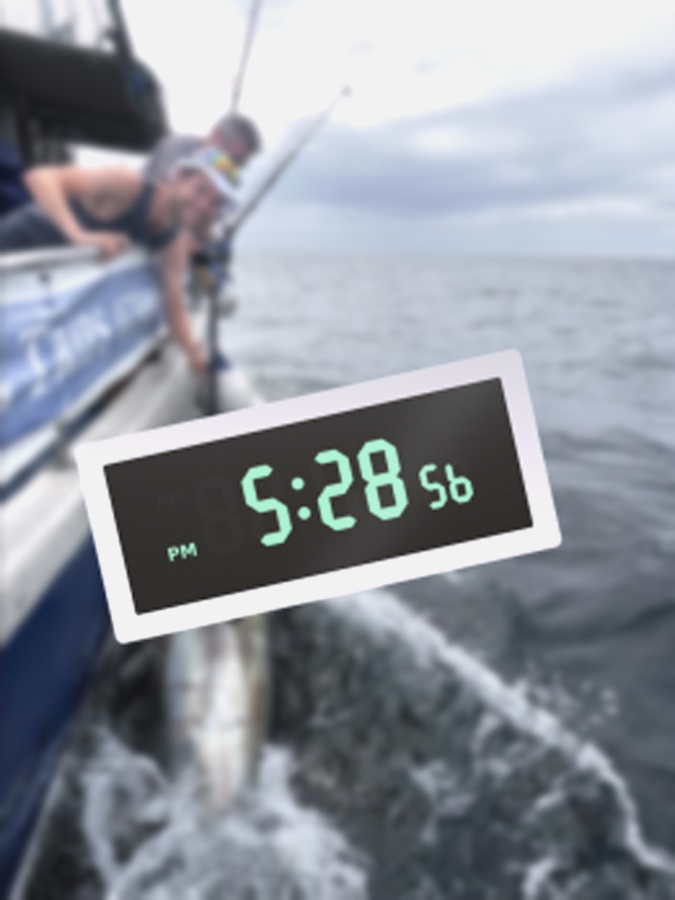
5:28:56
